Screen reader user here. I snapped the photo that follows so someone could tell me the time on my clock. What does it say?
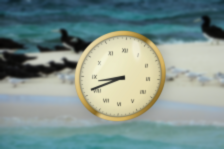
8:41
